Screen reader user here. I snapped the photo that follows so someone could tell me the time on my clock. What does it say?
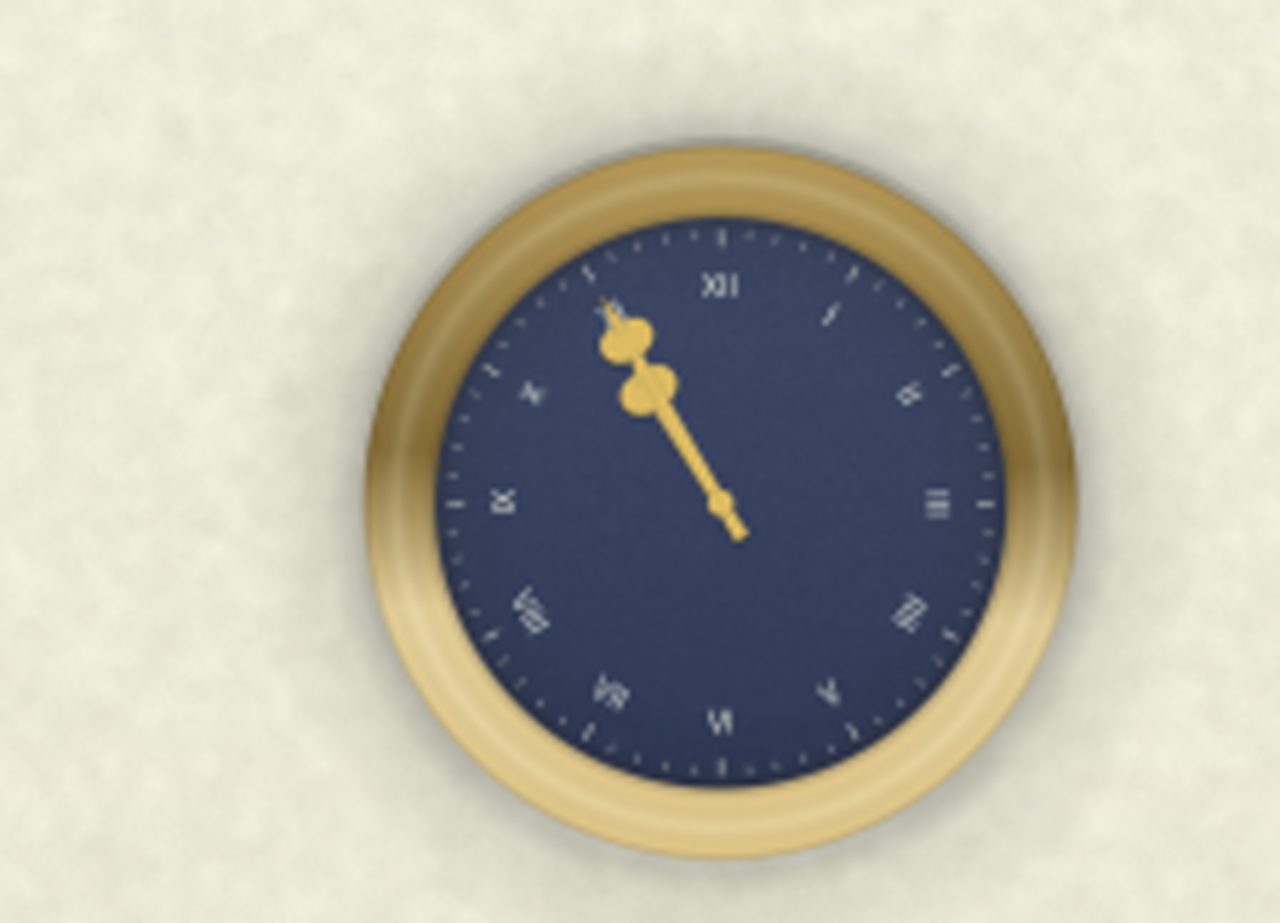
10:55
